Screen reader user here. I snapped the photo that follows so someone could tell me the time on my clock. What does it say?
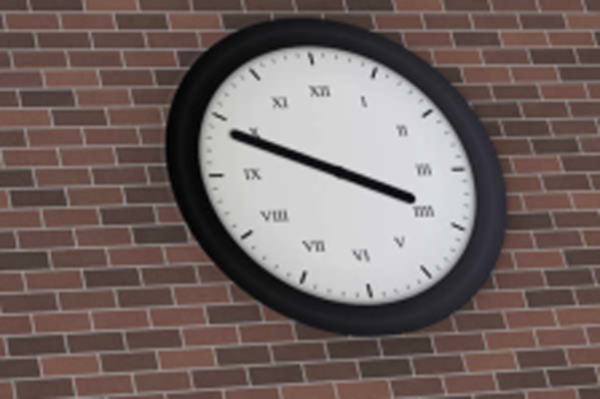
3:49
